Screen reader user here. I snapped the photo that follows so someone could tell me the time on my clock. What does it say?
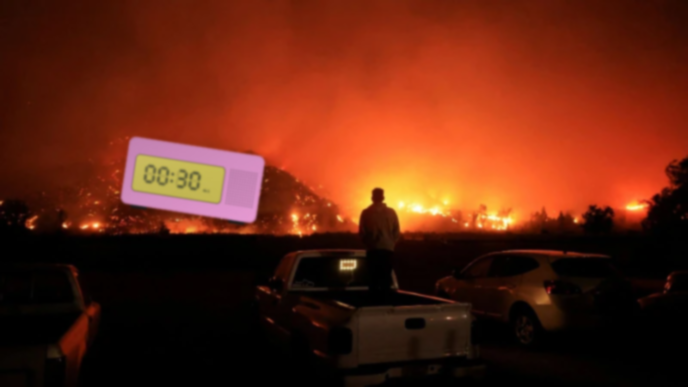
0:30
